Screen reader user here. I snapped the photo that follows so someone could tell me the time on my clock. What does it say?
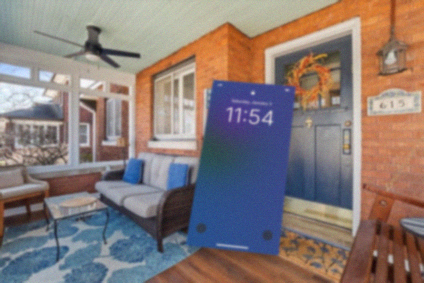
11:54
